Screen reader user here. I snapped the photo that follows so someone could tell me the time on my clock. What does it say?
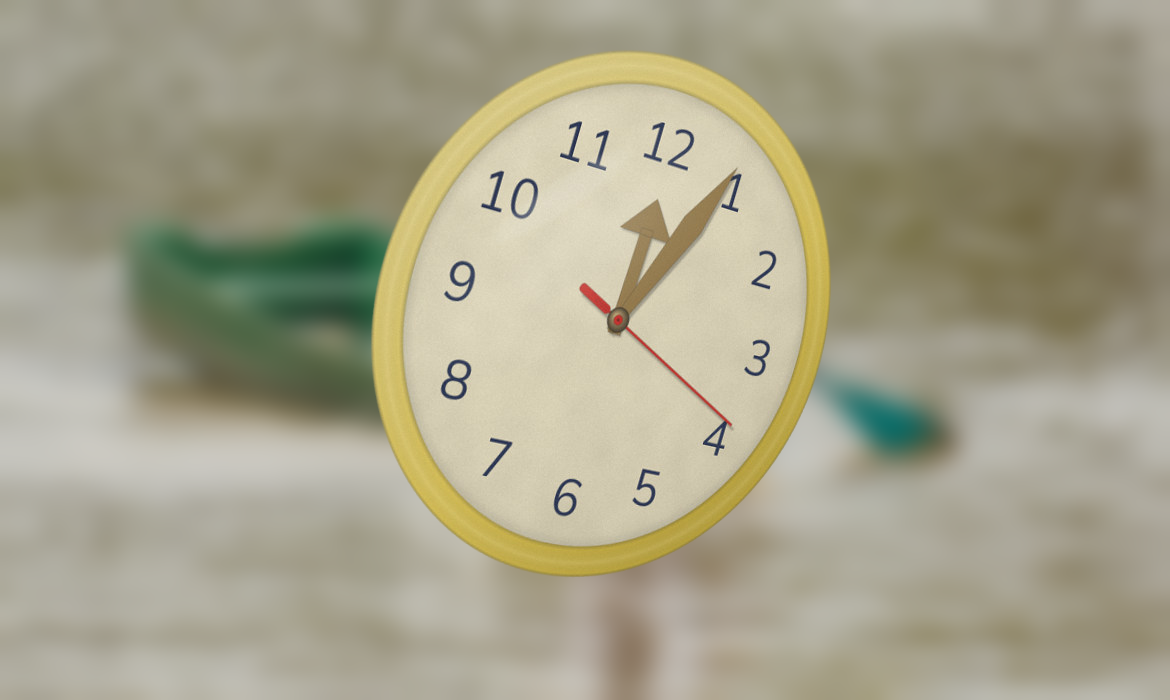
12:04:19
